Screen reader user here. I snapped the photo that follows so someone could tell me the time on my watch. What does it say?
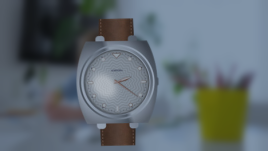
2:21
